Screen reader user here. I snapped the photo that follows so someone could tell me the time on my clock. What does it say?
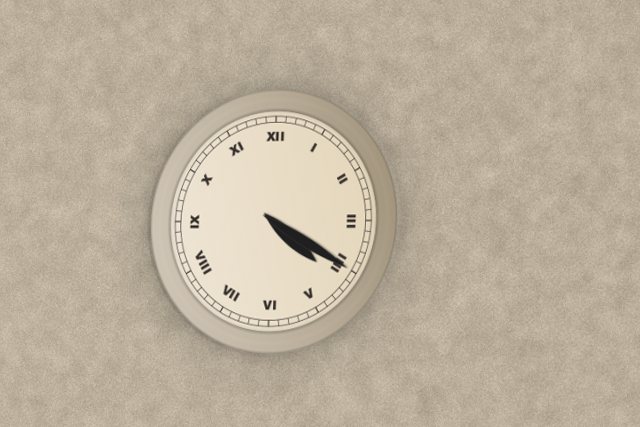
4:20
